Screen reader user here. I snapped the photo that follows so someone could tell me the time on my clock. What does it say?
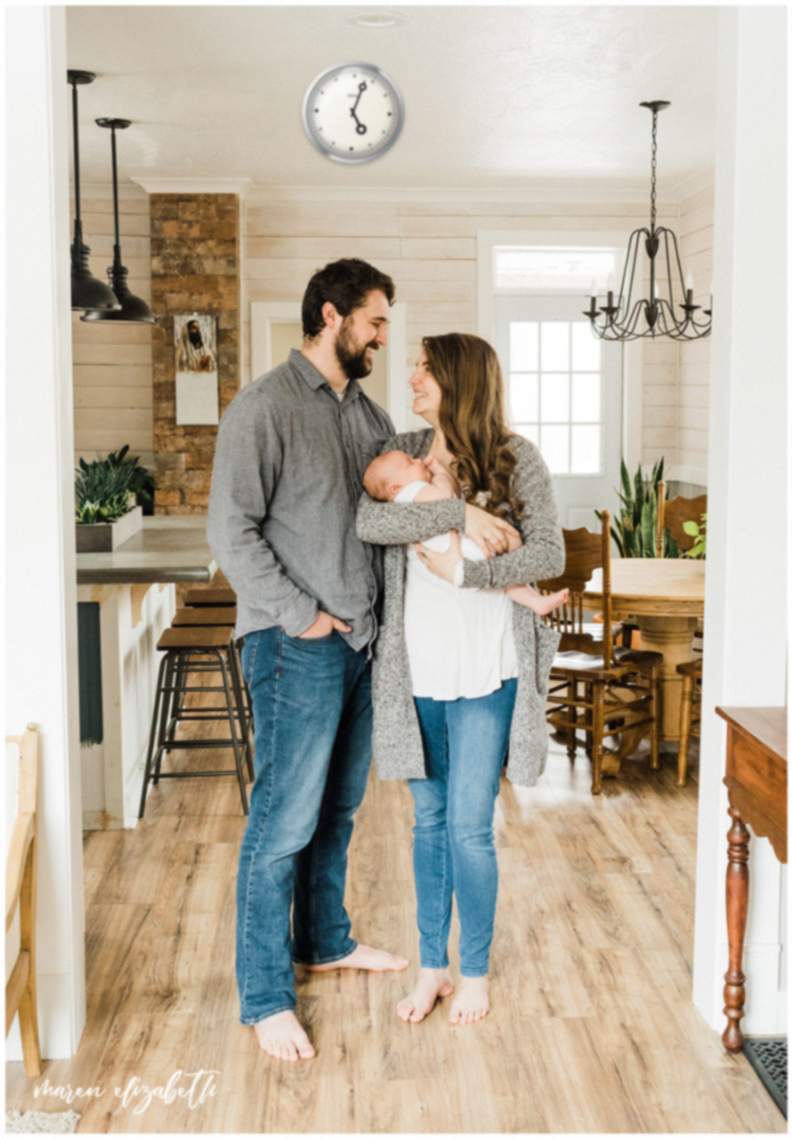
5:03
